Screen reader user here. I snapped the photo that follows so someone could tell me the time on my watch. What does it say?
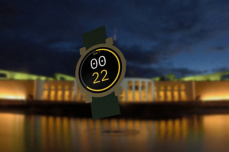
0:22
